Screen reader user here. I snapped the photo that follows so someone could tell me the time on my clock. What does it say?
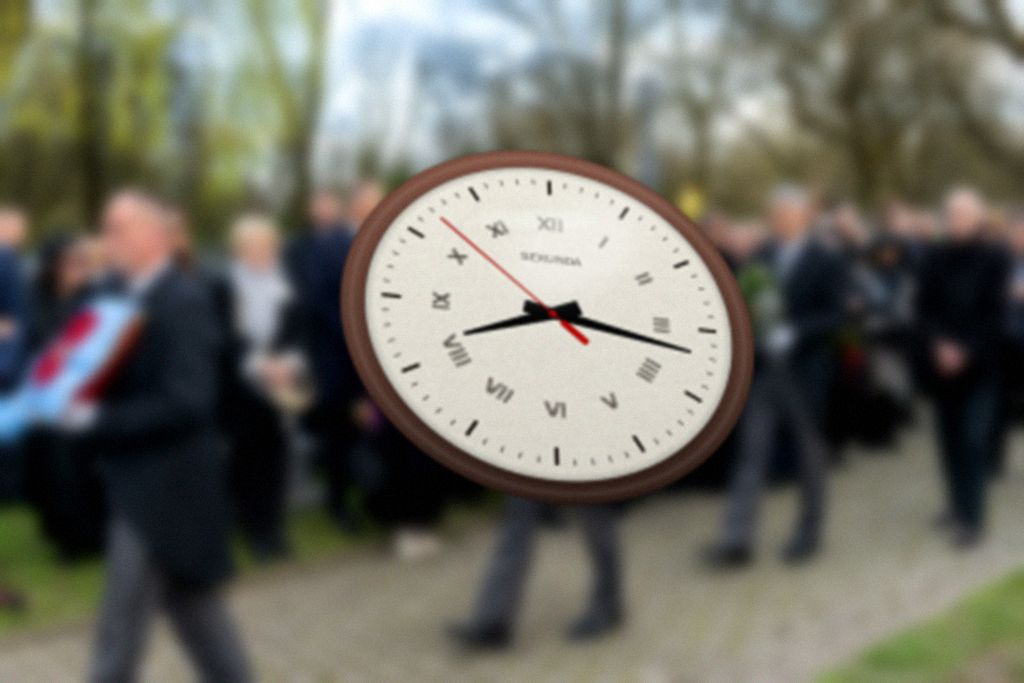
8:16:52
